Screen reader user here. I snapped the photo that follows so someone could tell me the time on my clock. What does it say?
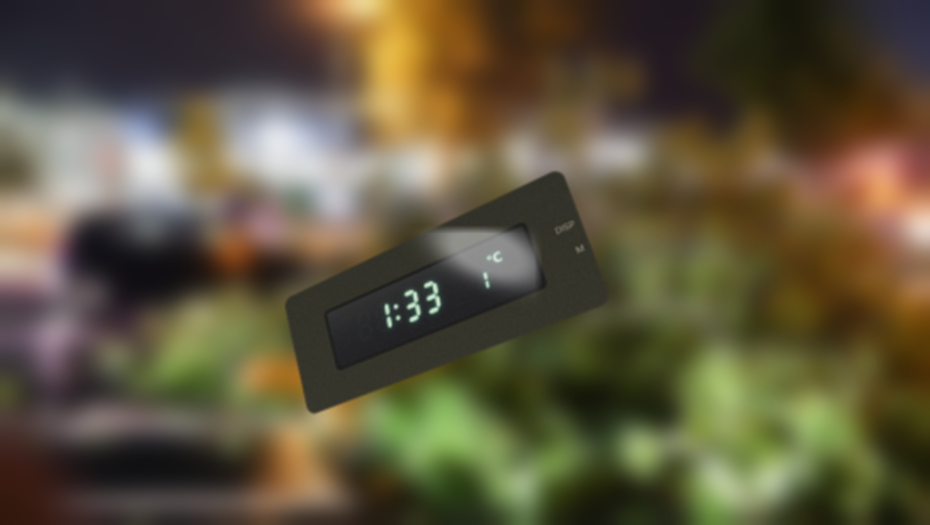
1:33
